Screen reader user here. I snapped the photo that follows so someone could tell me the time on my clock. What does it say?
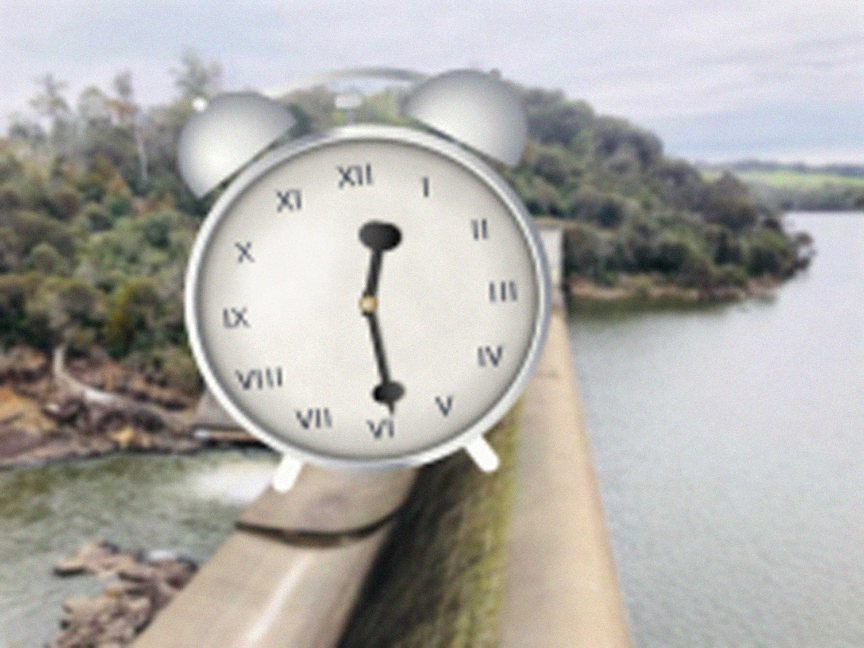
12:29
